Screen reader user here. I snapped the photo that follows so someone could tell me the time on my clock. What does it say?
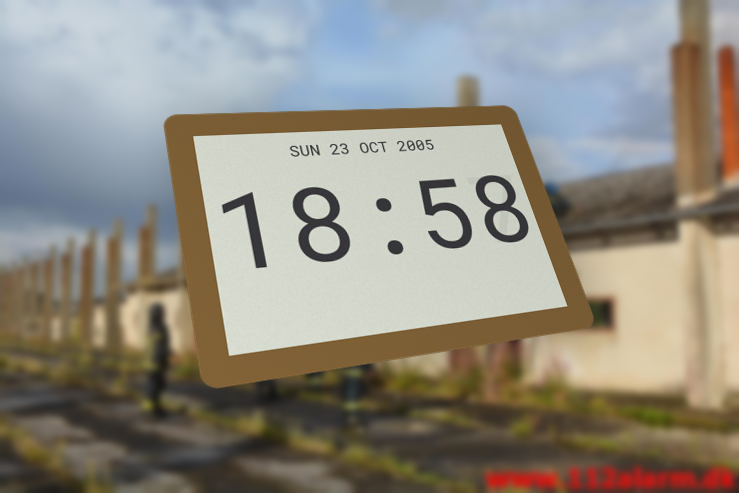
18:58
